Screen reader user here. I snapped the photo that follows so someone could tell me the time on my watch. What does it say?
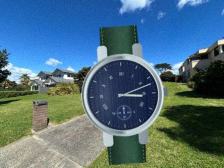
3:12
